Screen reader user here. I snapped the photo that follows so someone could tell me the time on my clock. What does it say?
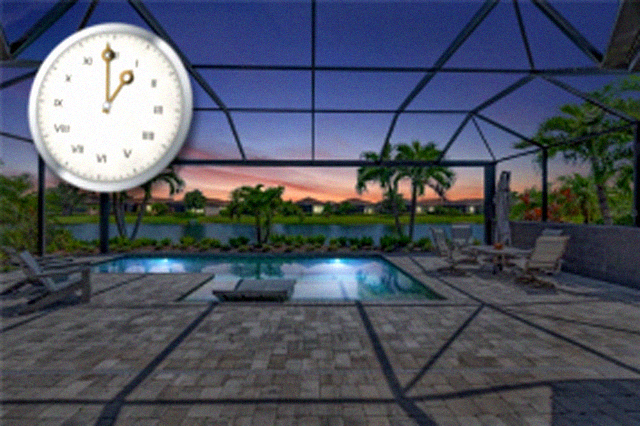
12:59
